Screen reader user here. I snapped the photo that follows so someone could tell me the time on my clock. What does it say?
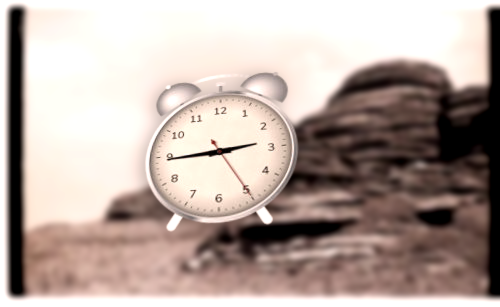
2:44:25
